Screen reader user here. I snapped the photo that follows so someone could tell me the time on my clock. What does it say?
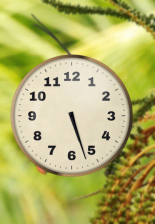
5:27
